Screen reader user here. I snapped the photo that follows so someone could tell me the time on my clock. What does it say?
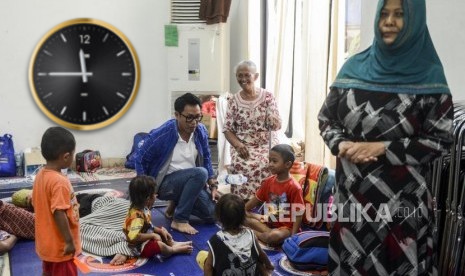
11:45
